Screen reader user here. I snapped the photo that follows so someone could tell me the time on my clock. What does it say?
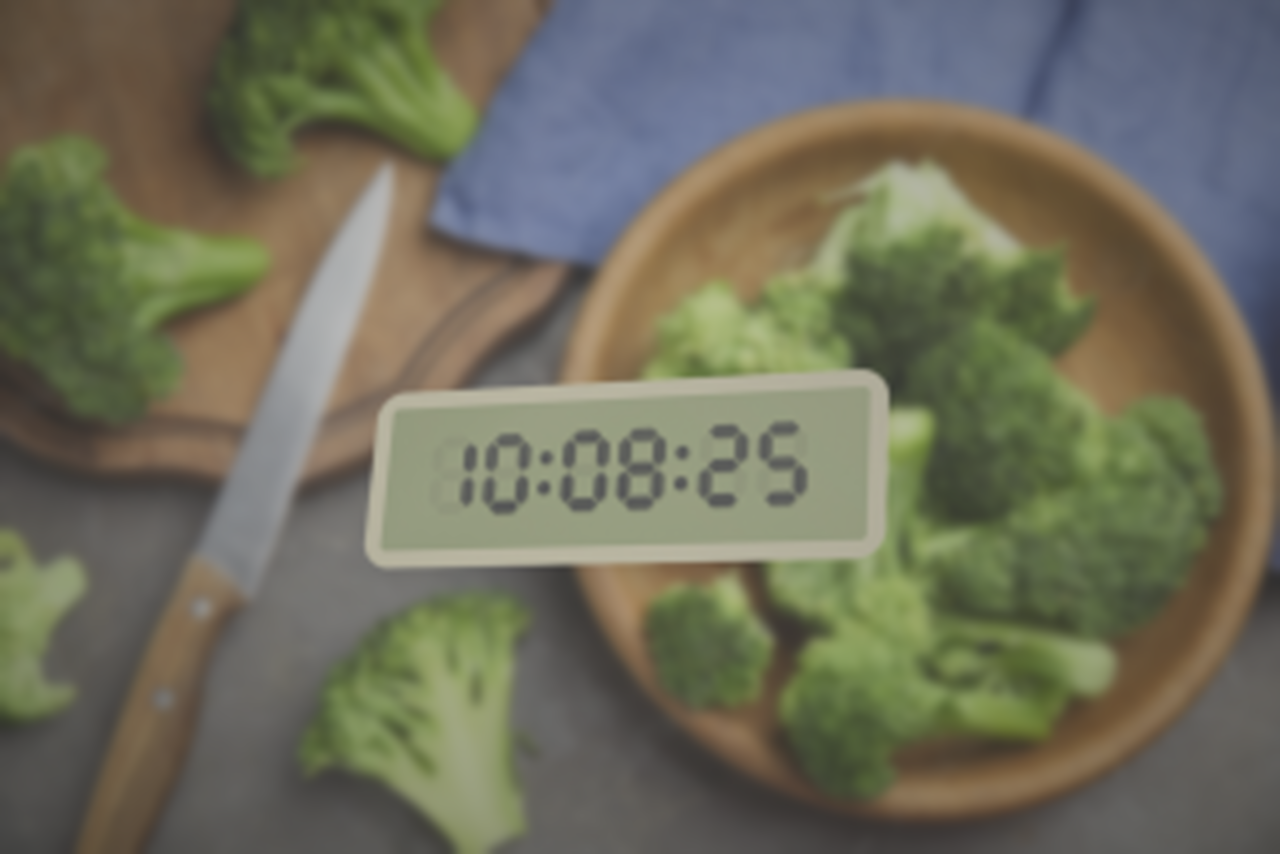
10:08:25
